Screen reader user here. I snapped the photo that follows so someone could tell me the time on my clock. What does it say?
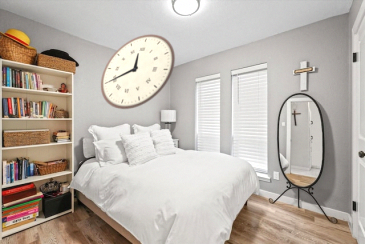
11:40
